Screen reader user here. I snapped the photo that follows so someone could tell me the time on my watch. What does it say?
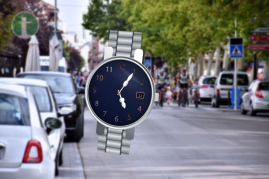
5:05
